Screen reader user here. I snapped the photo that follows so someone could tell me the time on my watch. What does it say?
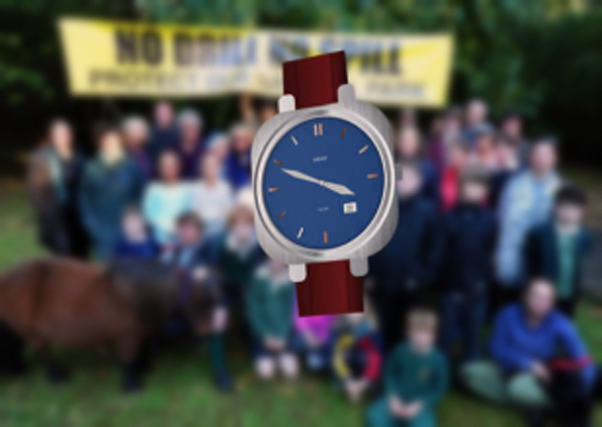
3:49
